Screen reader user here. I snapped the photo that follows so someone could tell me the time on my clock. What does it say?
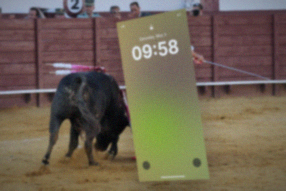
9:58
